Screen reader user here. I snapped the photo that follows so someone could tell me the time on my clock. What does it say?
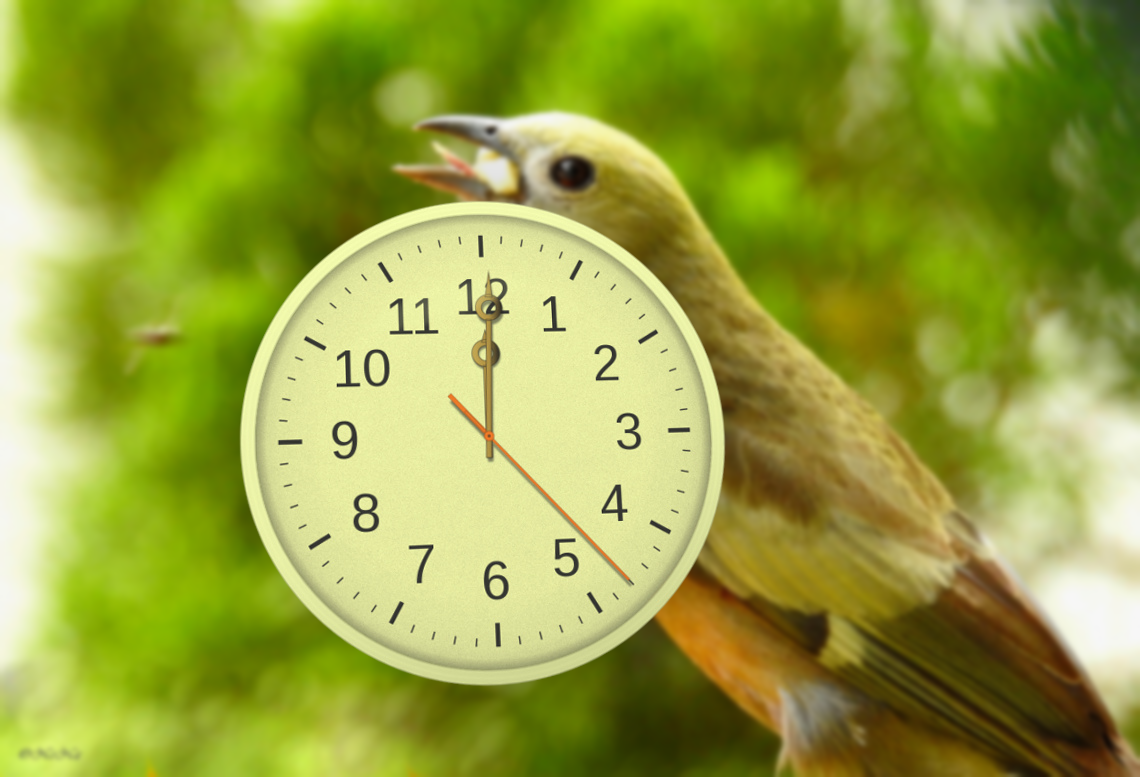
12:00:23
